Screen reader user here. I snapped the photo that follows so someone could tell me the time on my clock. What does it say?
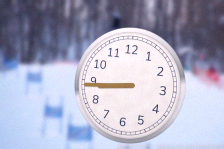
8:44
